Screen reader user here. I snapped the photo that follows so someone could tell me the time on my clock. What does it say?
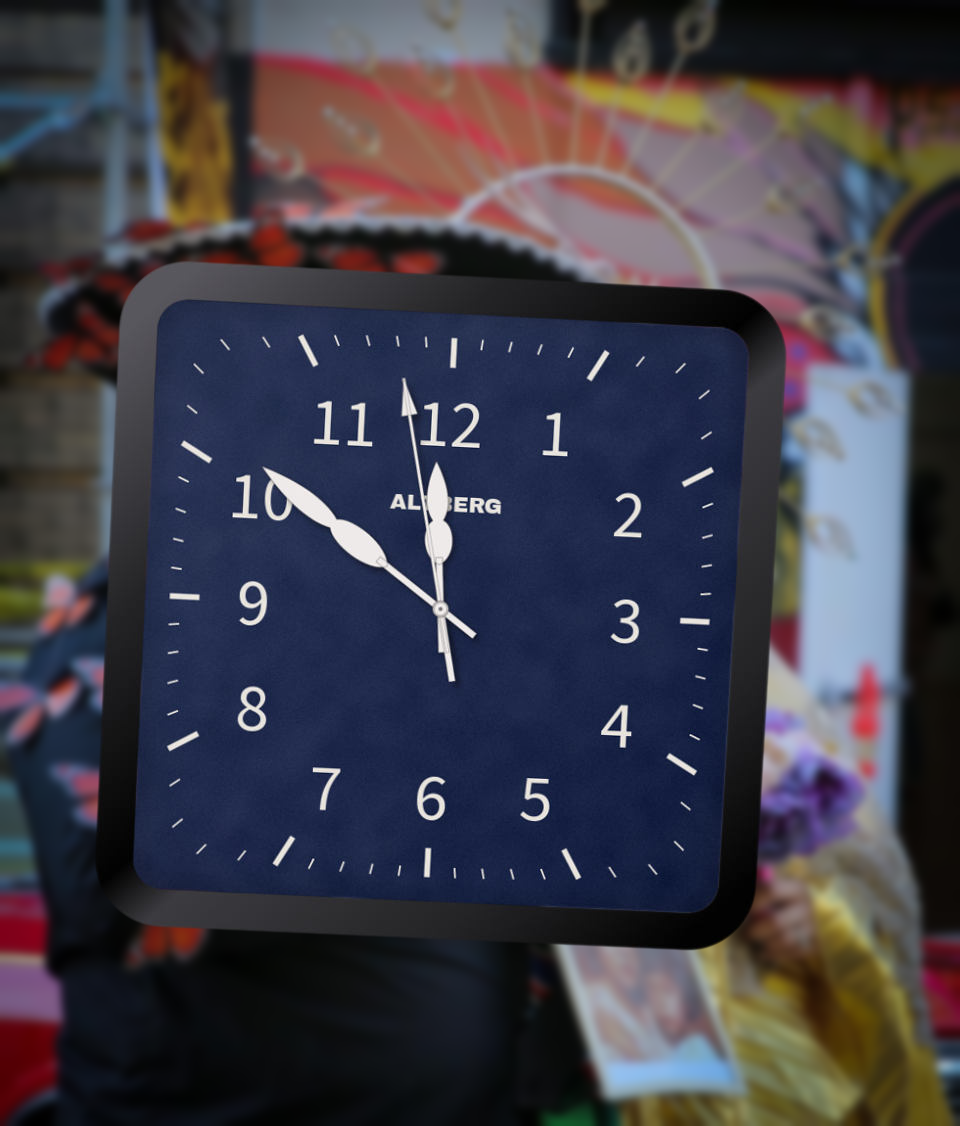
11:50:58
